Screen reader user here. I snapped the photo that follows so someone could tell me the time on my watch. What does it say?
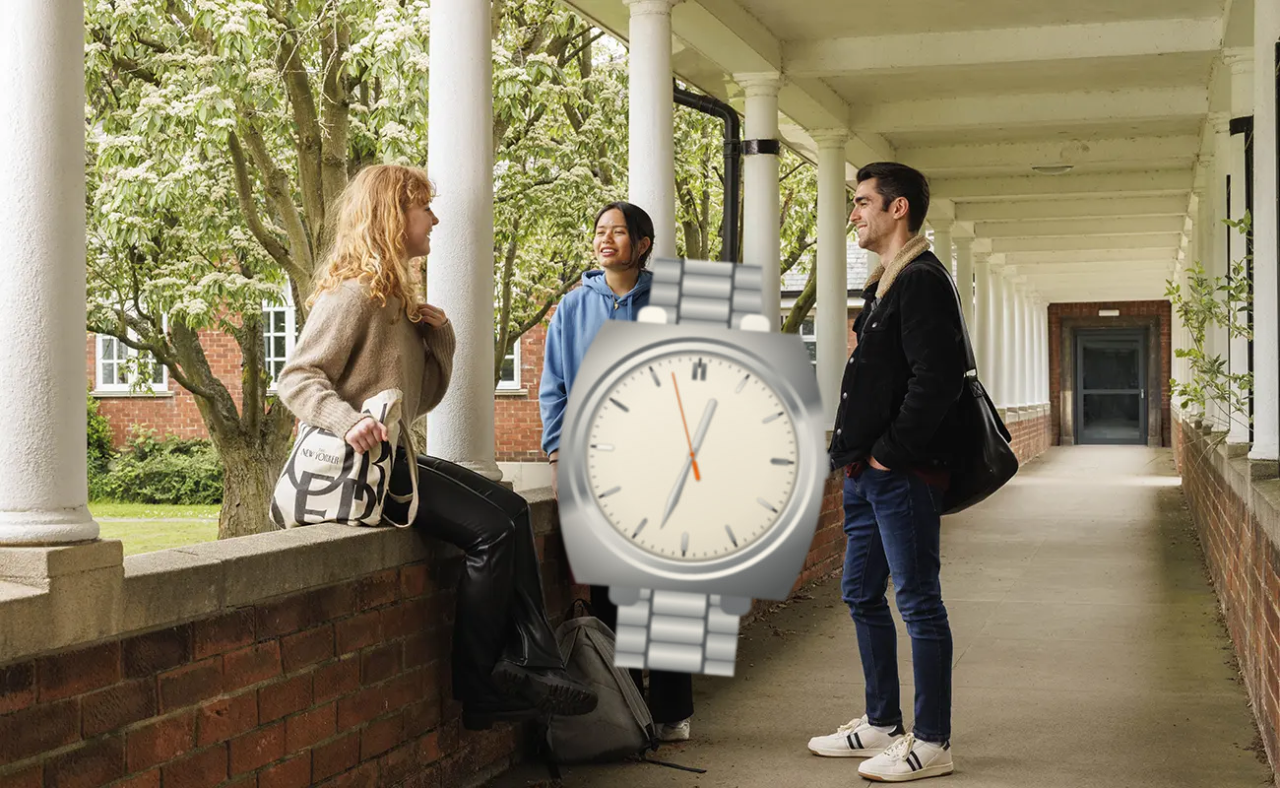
12:32:57
